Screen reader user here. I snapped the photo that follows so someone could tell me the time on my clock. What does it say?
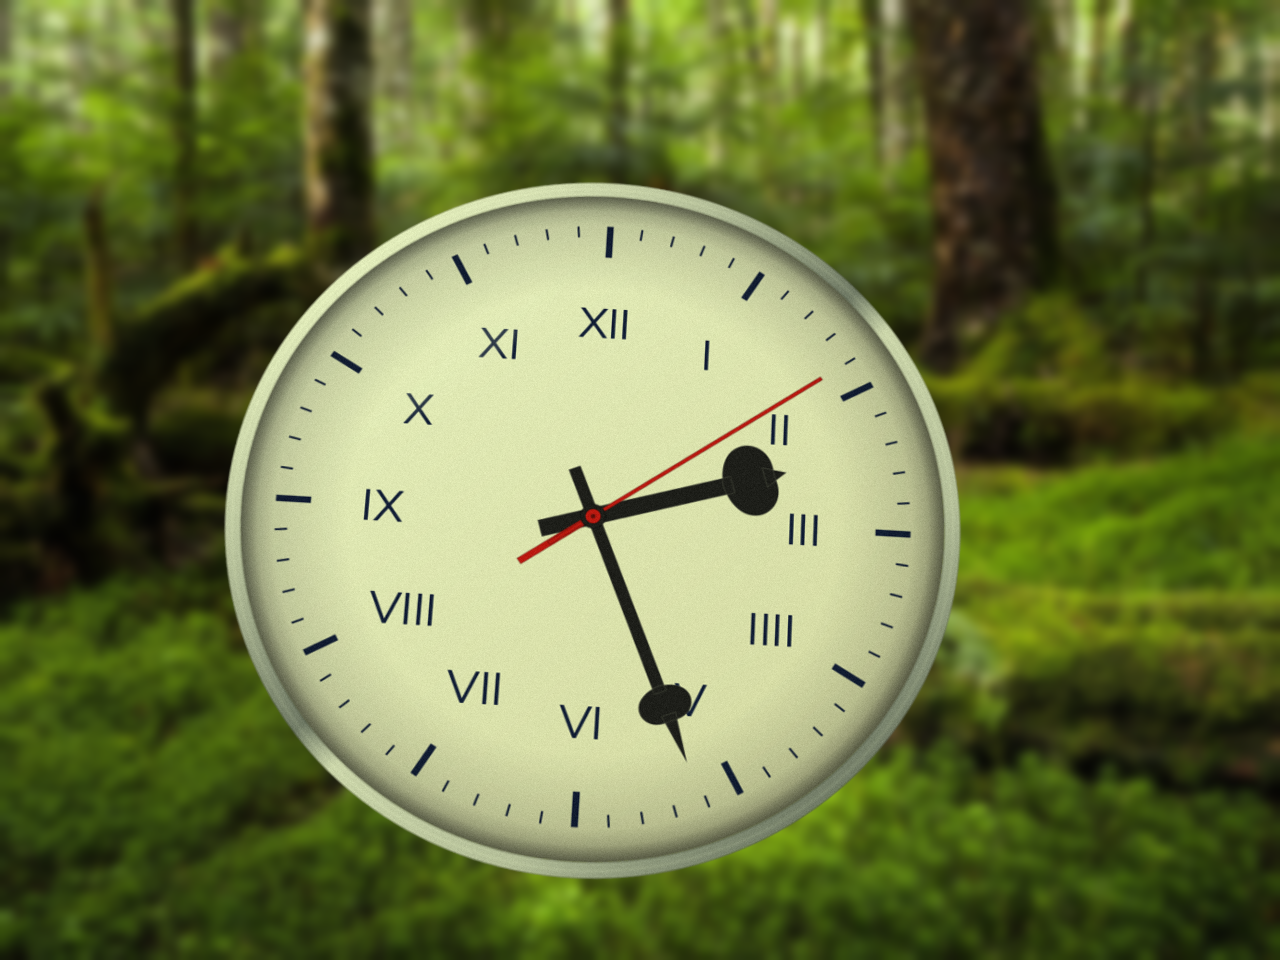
2:26:09
